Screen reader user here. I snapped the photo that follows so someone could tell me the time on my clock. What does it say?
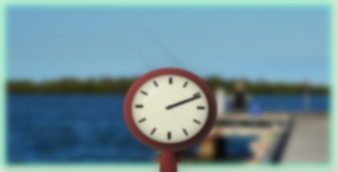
2:11
